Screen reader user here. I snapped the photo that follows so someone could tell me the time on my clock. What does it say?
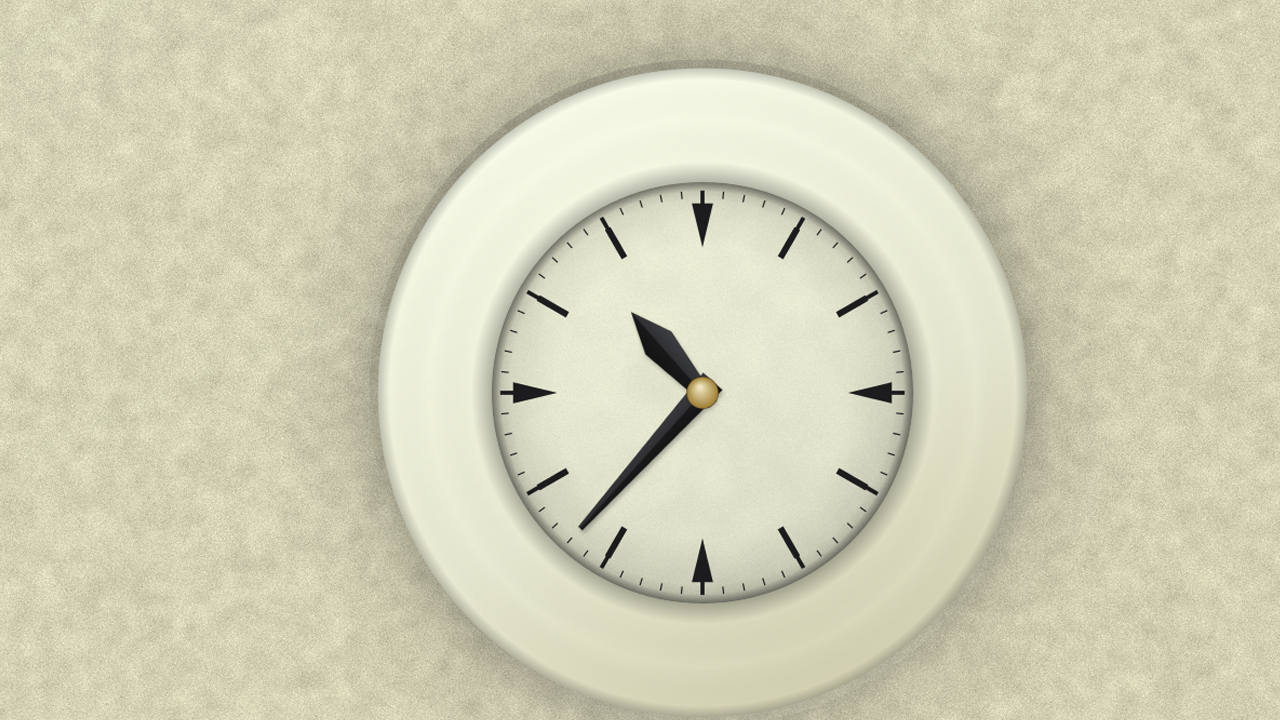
10:37
